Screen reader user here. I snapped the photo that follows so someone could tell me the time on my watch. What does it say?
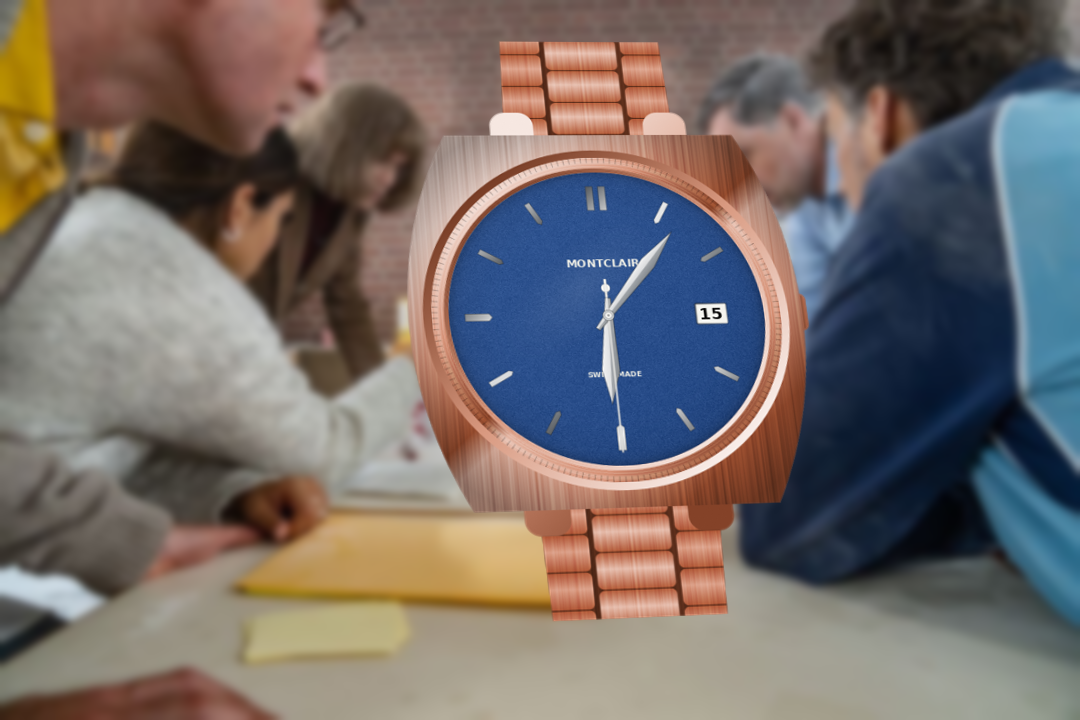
6:06:30
